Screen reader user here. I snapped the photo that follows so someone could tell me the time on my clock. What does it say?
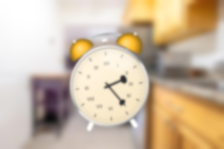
2:24
